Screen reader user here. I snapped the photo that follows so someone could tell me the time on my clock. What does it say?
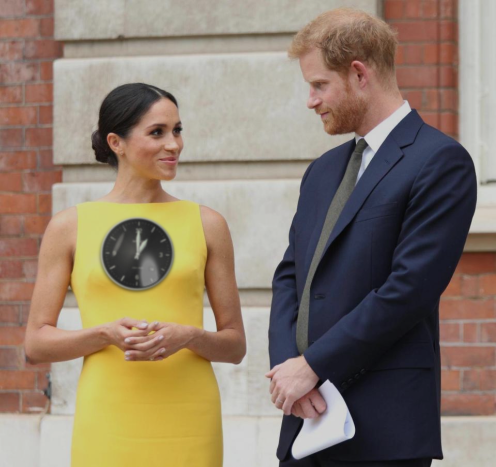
1:00
